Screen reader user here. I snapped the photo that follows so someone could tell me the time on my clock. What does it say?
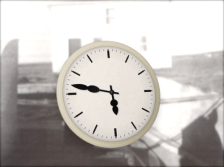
5:47
